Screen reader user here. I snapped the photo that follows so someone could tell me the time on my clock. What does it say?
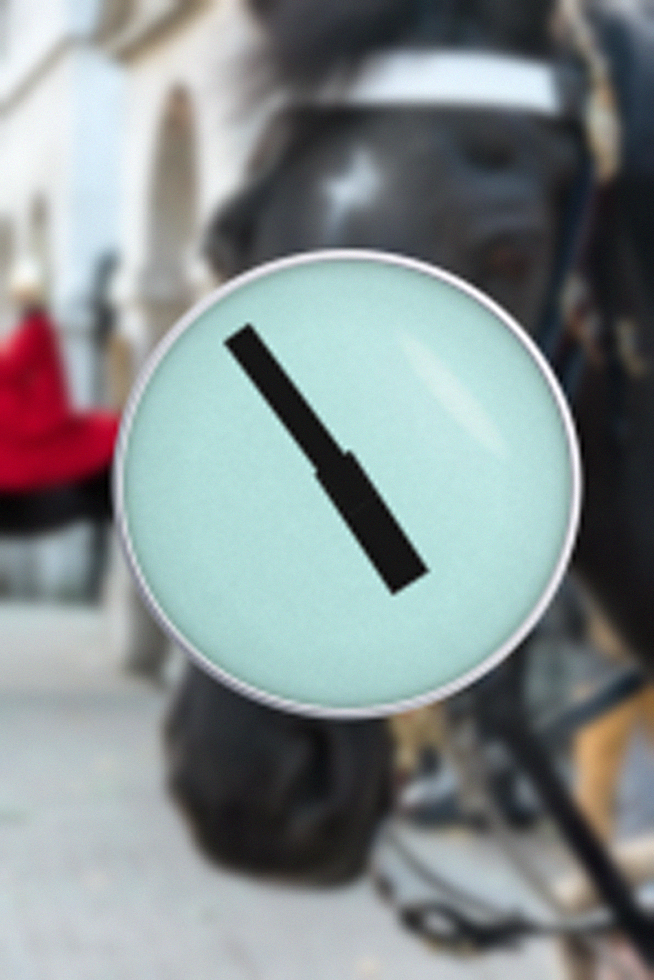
4:54
